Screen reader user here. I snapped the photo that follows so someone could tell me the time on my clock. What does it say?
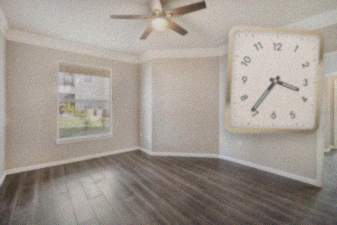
3:36
